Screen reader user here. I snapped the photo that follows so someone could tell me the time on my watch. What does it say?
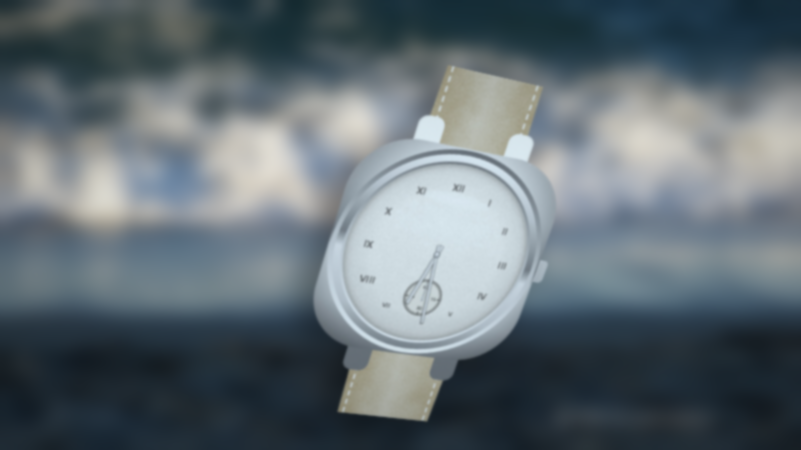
6:29
